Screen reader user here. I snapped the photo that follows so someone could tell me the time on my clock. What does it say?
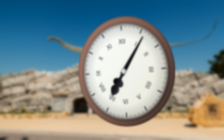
7:06
